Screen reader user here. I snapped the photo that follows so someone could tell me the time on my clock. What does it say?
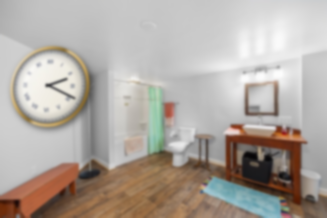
2:19
